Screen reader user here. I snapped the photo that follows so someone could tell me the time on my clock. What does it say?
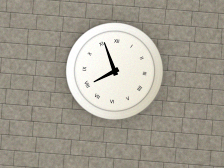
7:56
